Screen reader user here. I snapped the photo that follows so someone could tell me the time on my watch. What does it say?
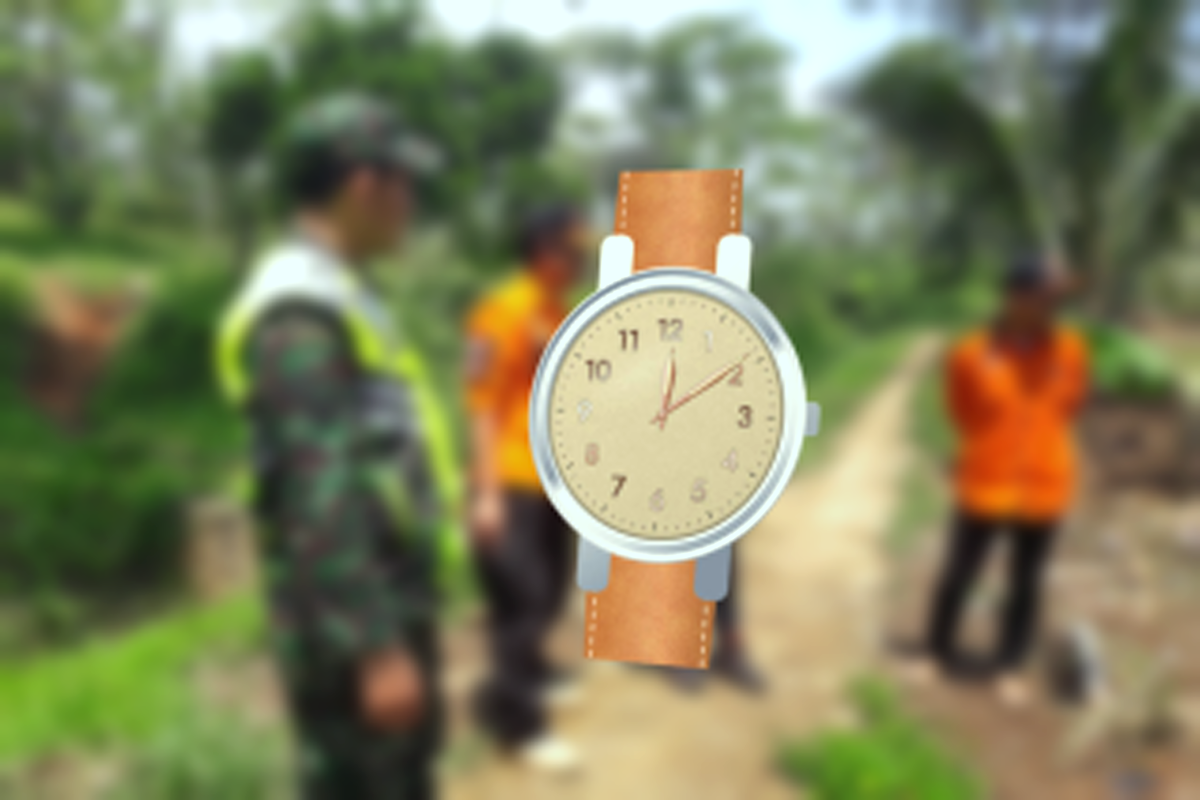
12:09
